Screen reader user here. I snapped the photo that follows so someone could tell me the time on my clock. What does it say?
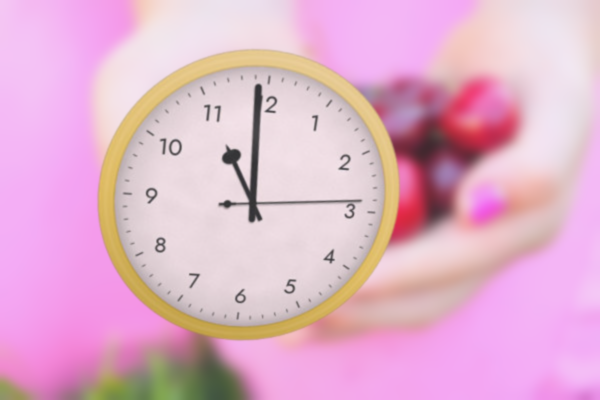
10:59:14
